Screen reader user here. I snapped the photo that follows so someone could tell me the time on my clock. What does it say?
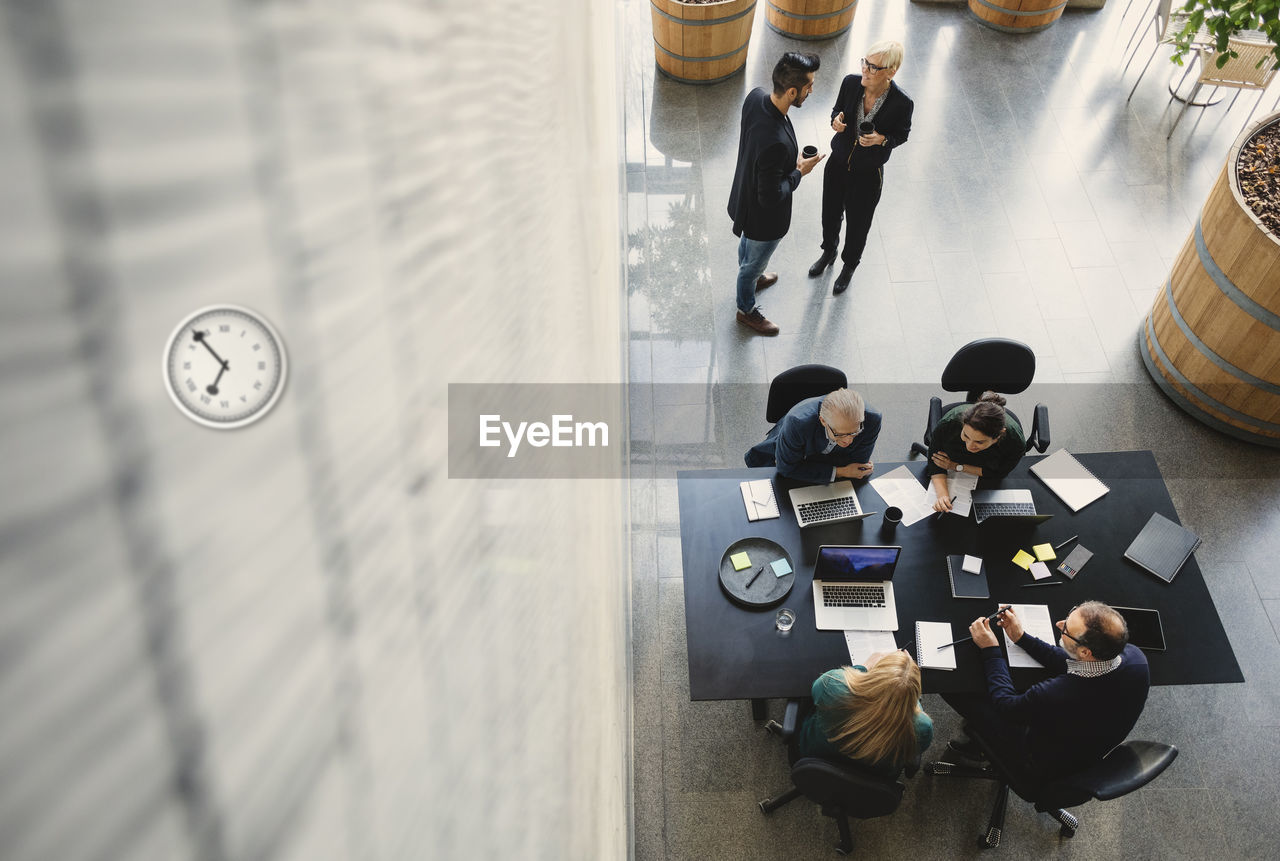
6:53
